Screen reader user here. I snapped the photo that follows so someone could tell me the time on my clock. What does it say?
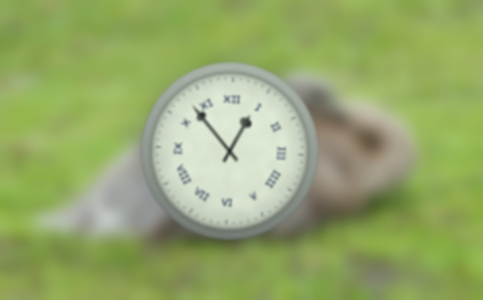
12:53
